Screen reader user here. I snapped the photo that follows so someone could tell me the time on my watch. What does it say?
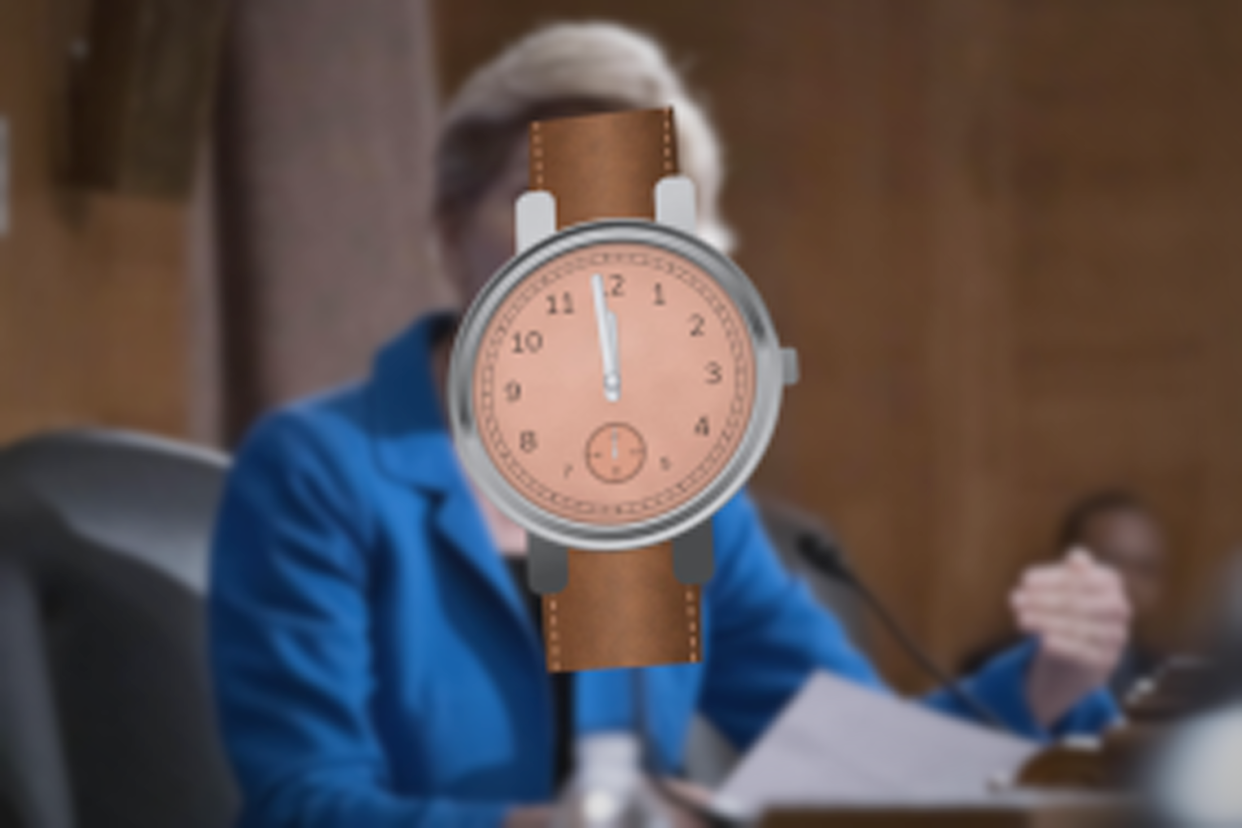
11:59
